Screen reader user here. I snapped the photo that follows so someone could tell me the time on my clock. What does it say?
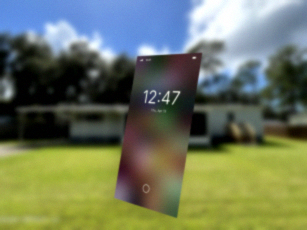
12:47
